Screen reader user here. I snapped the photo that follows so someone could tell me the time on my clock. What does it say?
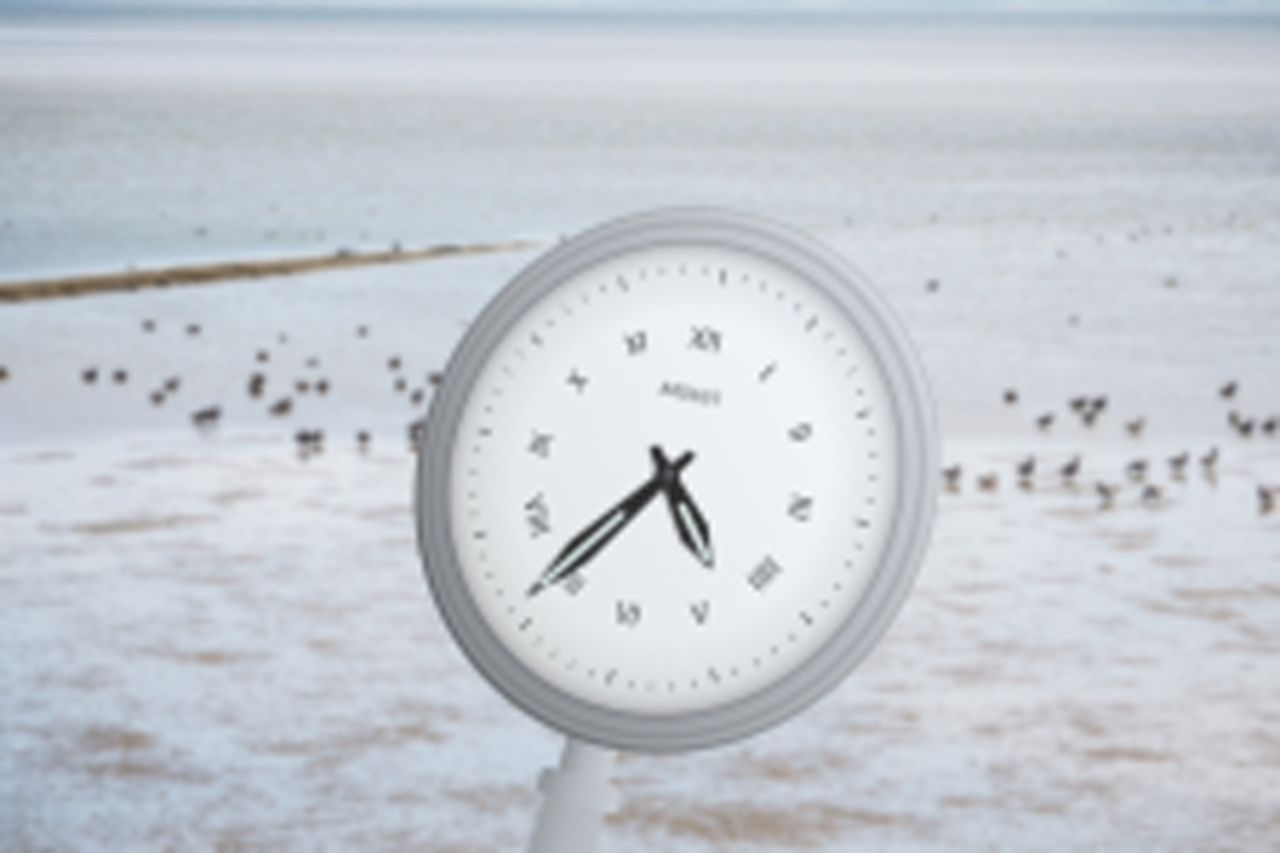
4:36
